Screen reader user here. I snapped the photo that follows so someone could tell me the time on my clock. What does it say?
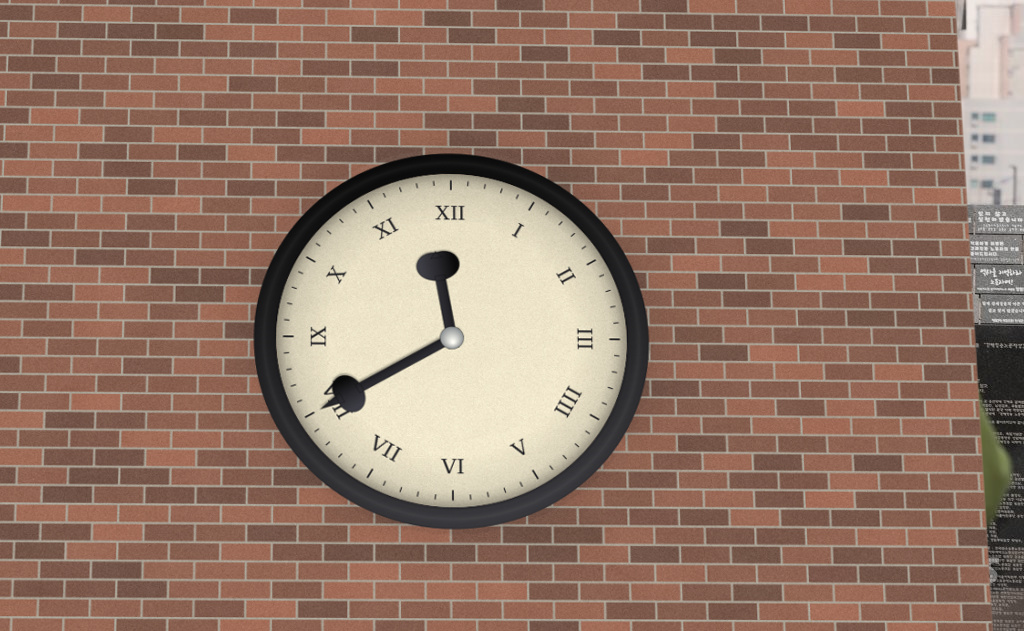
11:40
